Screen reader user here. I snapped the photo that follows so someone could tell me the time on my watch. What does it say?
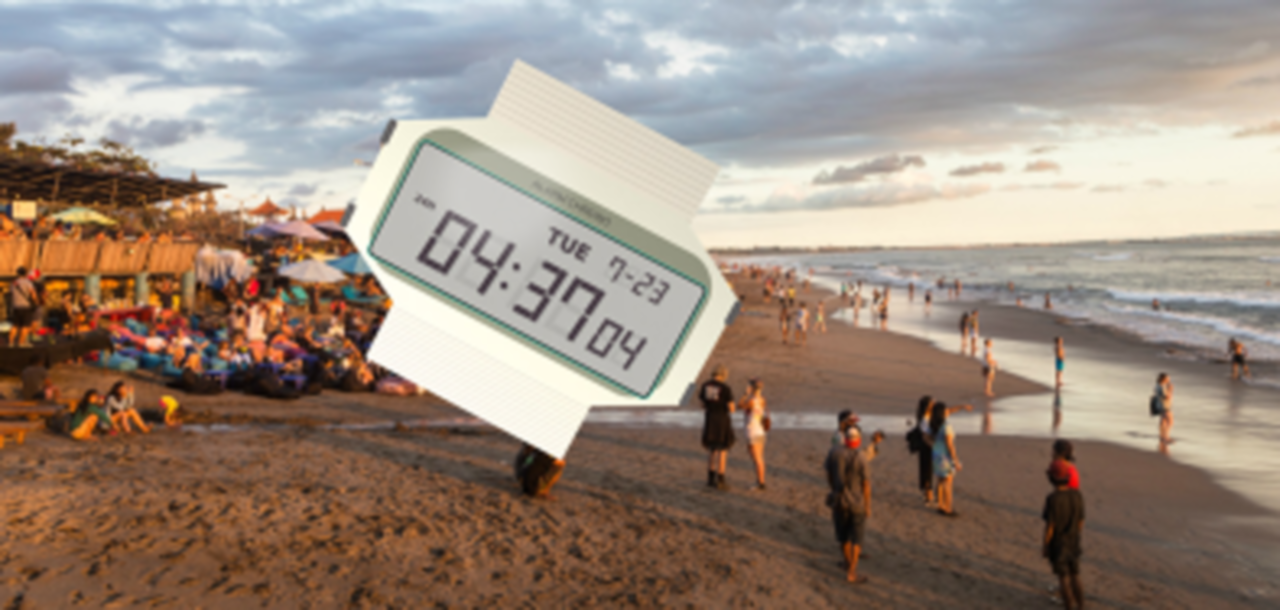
4:37:04
